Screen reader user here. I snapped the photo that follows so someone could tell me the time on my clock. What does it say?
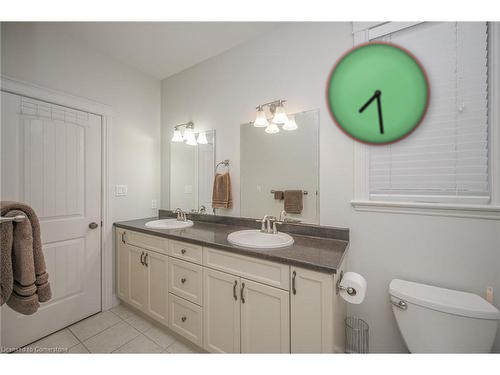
7:29
